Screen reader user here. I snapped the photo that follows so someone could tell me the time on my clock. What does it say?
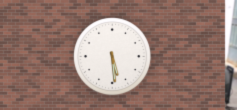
5:29
